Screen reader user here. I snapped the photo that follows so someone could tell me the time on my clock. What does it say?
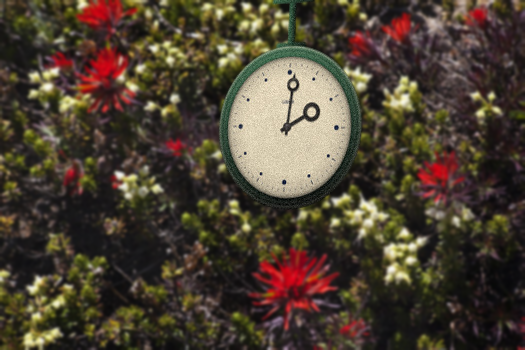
2:01
